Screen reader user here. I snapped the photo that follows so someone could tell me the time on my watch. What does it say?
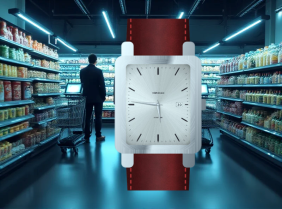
5:46
